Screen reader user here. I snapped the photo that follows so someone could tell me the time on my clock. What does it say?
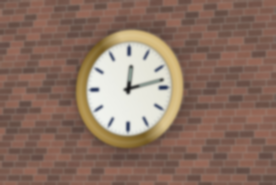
12:13
